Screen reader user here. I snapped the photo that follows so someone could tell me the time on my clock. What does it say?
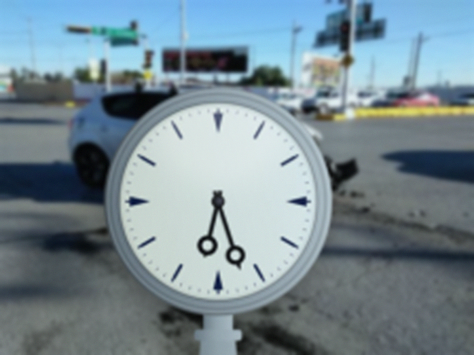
6:27
